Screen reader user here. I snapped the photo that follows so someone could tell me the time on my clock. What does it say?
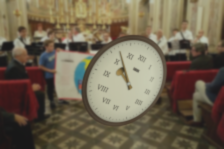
9:52
